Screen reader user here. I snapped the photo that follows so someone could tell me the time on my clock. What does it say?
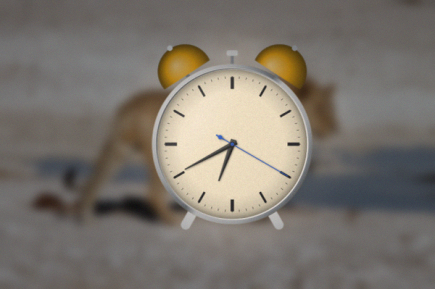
6:40:20
